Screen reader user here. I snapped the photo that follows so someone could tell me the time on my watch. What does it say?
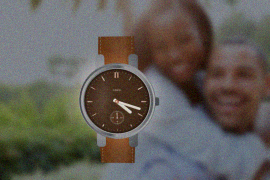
4:18
